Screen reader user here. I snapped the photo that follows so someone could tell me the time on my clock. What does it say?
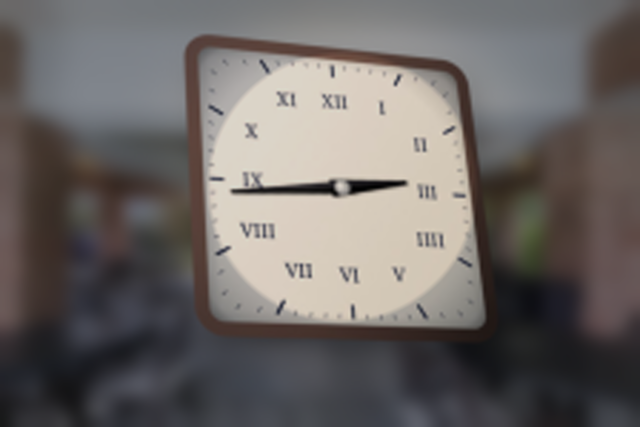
2:44
